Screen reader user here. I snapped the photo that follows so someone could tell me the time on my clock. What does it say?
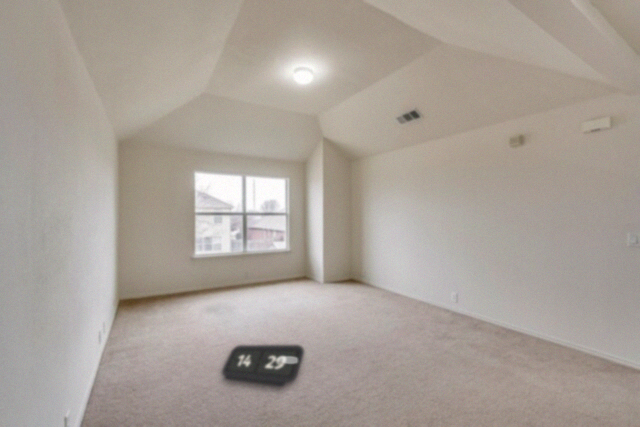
14:29
